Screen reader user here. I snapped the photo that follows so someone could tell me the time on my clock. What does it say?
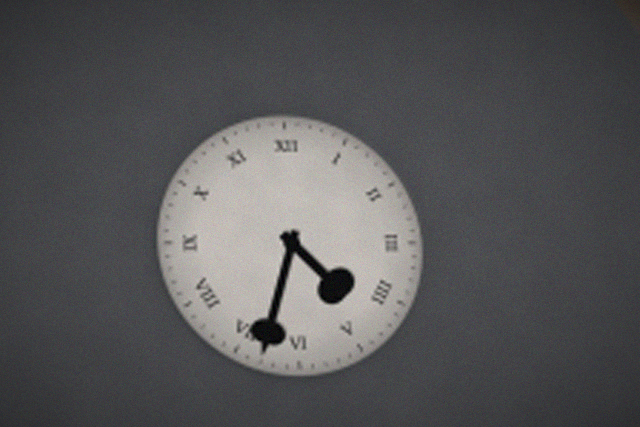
4:33
